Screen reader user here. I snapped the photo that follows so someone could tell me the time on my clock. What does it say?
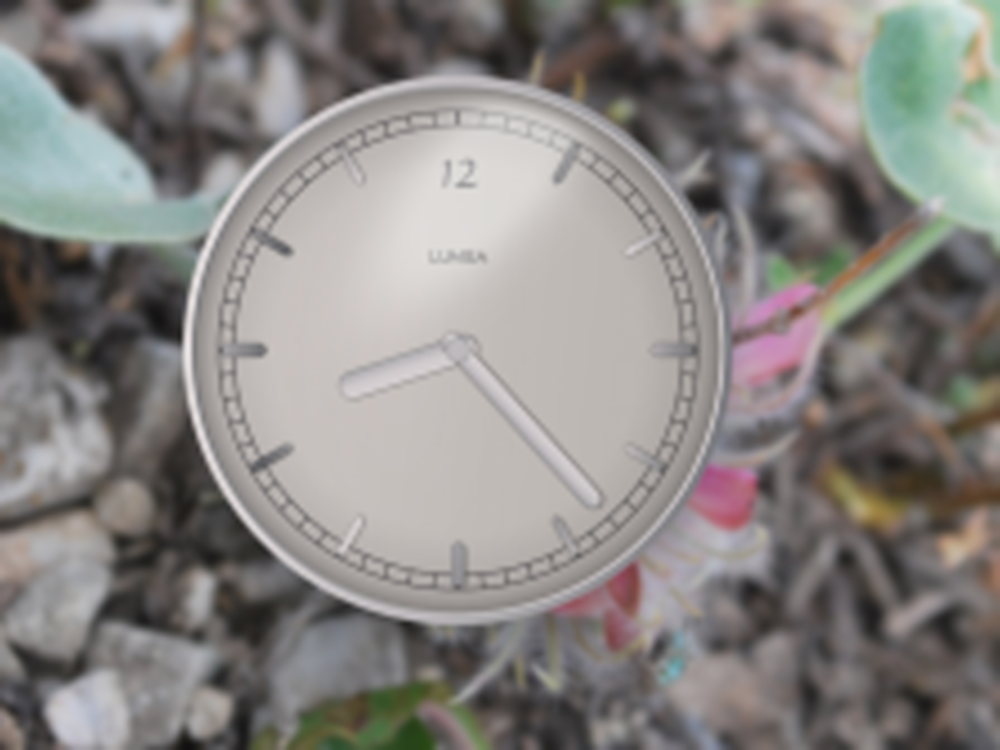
8:23
